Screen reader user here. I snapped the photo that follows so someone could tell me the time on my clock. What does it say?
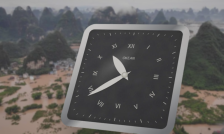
10:39
